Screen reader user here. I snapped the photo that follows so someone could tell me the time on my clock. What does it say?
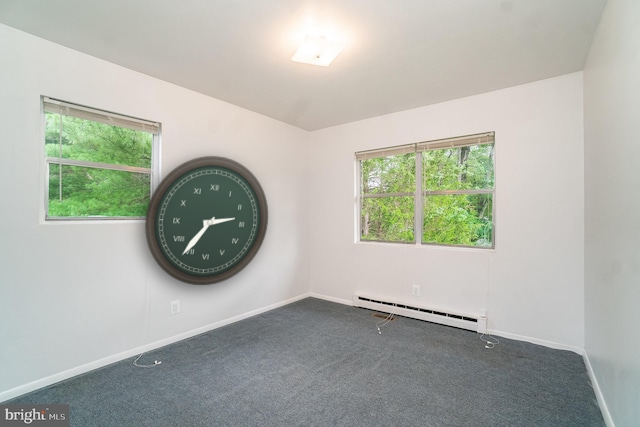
2:36
